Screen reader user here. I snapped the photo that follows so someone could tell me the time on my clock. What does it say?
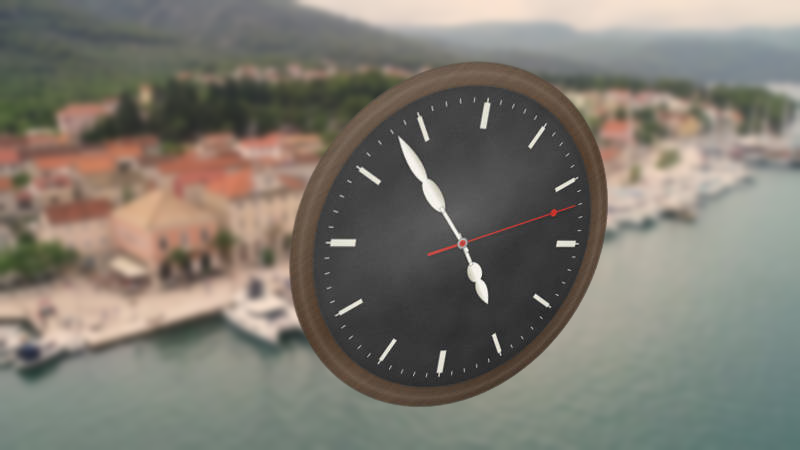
4:53:12
